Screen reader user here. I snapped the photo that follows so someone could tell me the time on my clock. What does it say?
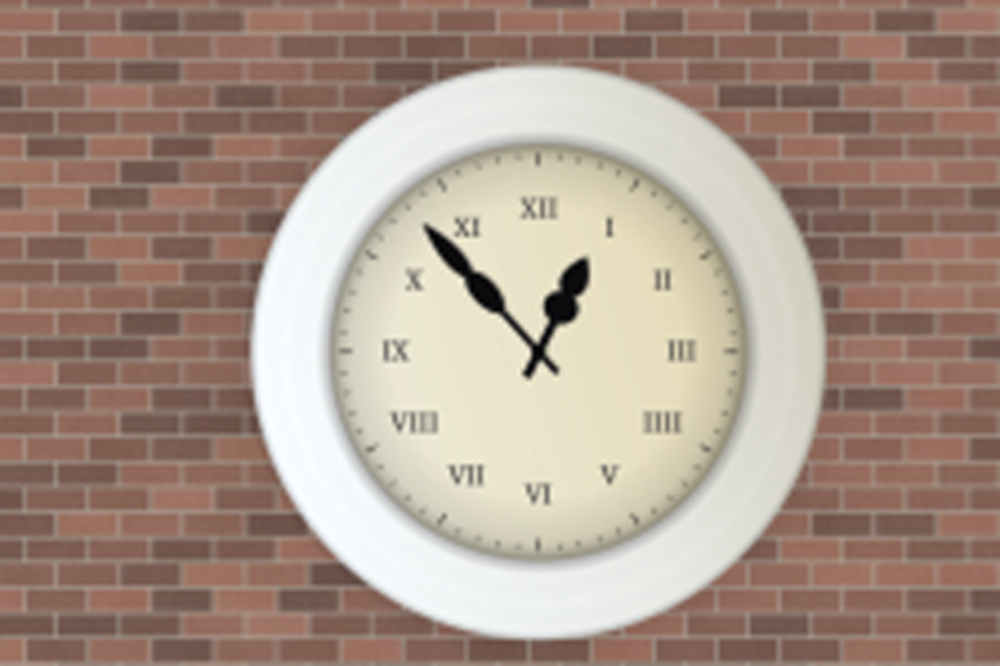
12:53
